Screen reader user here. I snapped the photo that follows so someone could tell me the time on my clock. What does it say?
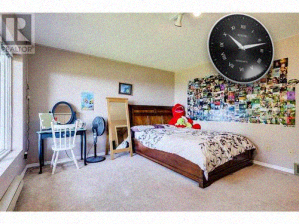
10:12
